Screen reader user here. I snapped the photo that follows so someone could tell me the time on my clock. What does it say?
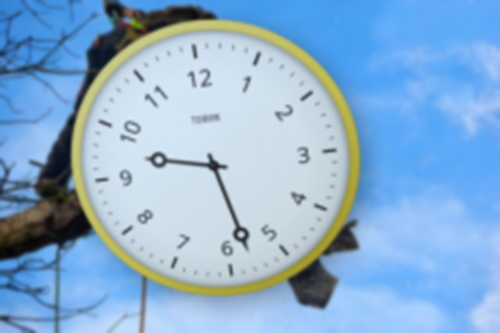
9:28
